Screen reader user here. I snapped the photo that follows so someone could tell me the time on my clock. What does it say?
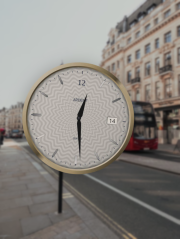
12:29
